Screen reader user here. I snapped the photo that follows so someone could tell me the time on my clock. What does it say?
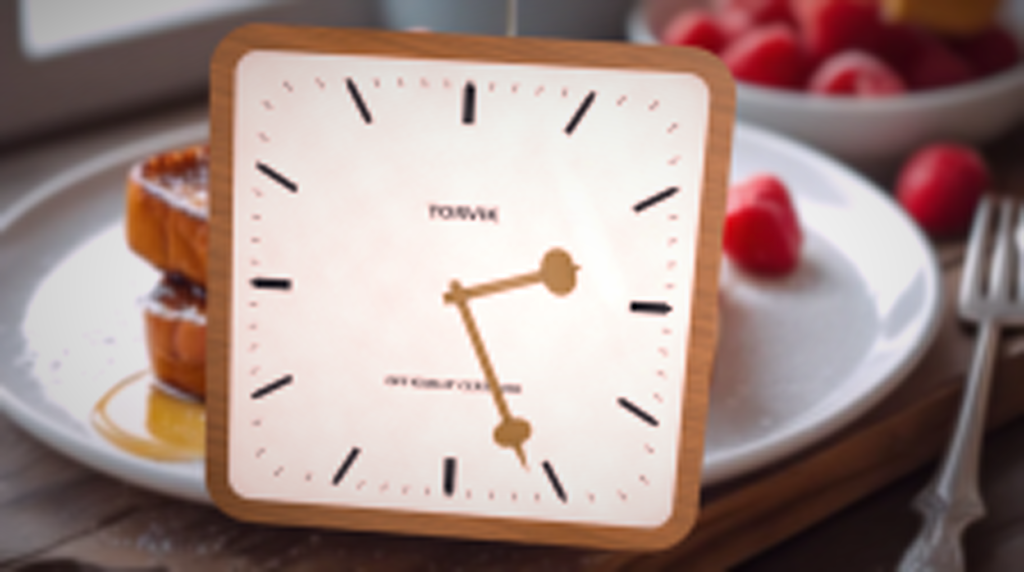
2:26
